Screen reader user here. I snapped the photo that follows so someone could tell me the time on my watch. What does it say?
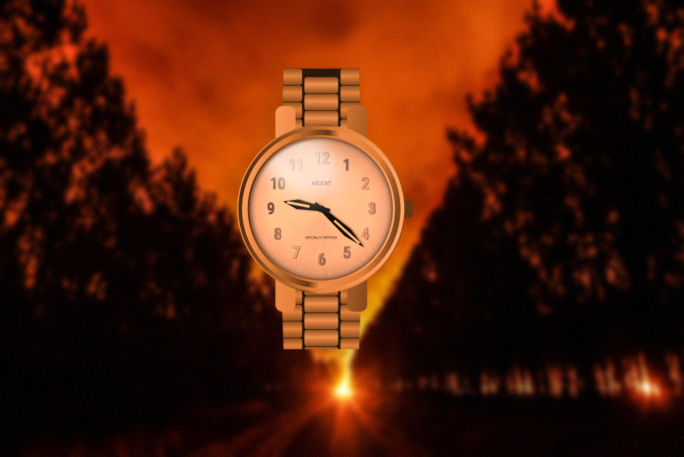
9:22
